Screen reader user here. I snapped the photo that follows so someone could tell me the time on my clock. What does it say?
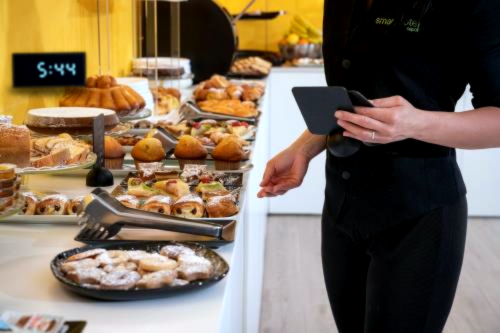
5:44
